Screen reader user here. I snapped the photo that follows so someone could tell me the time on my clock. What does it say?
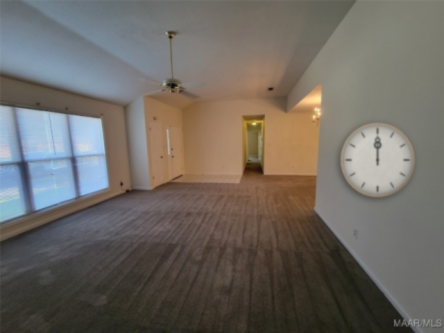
12:00
